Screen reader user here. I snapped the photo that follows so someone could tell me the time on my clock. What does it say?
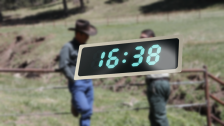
16:38
